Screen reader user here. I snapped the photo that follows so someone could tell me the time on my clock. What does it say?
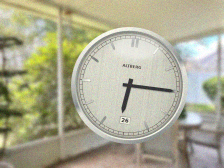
6:15
